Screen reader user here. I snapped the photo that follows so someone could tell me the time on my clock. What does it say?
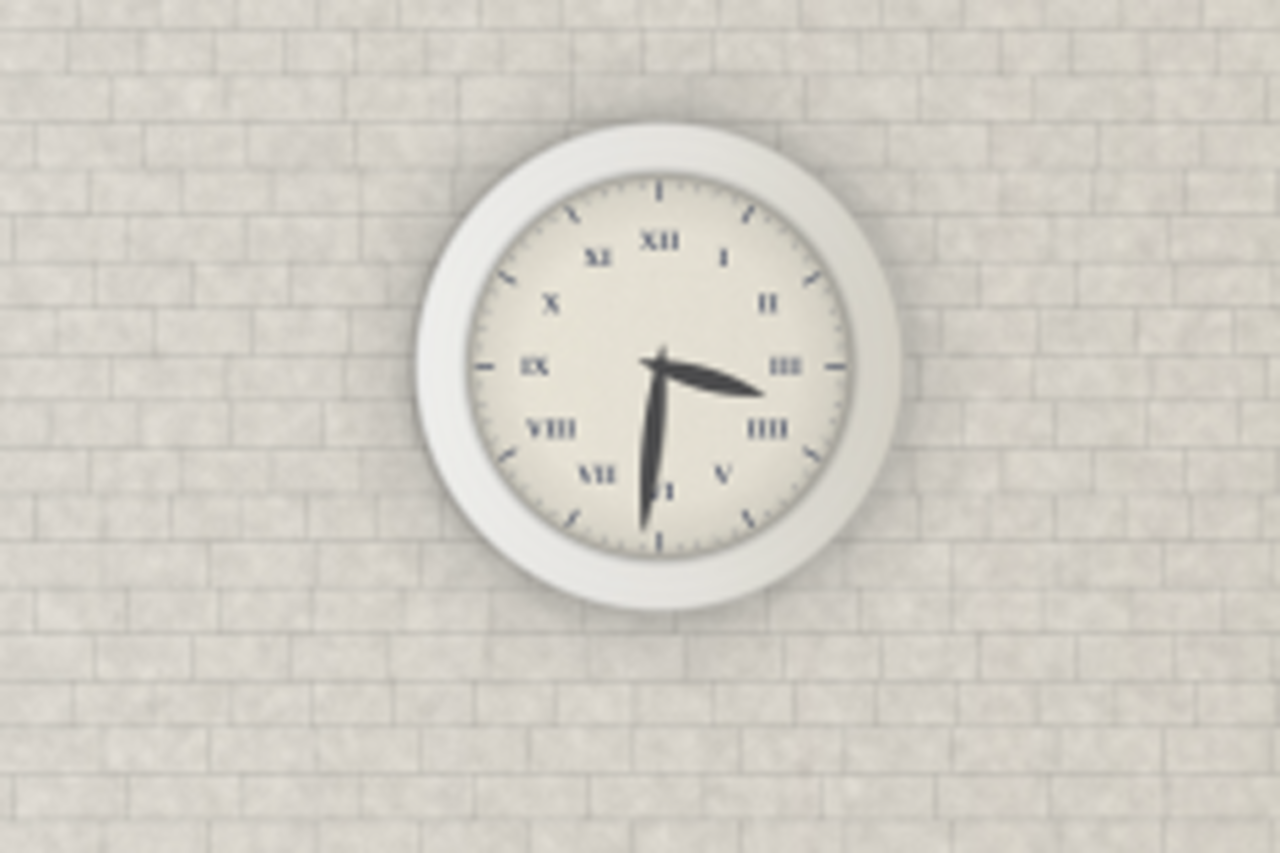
3:31
